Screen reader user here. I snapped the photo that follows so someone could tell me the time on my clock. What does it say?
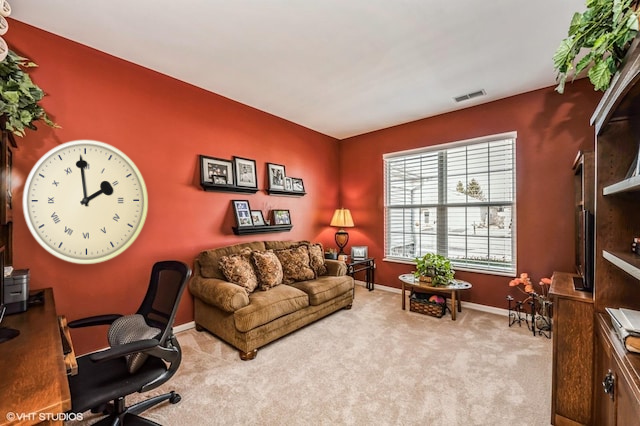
1:59
